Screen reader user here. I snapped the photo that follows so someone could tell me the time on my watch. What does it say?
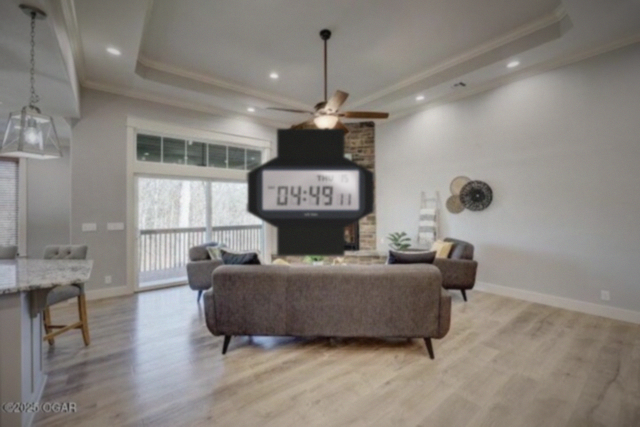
4:49:11
